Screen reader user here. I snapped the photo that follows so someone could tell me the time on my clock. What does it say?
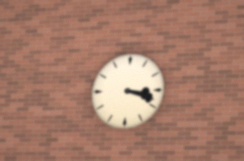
3:18
